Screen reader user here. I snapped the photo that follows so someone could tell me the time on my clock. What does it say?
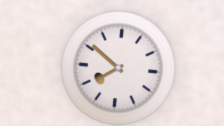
7:51
